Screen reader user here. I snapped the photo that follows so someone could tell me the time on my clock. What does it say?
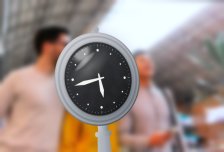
5:43
